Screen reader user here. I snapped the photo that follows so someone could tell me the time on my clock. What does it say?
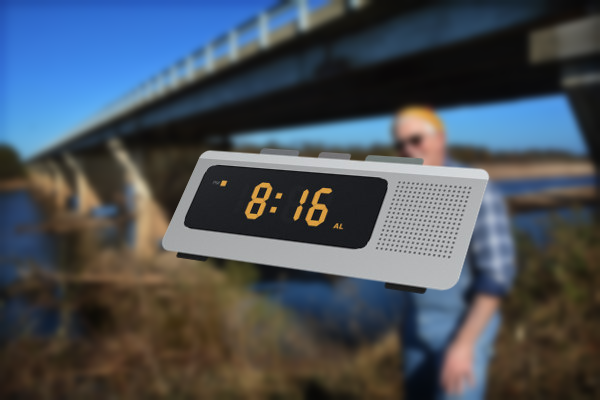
8:16
